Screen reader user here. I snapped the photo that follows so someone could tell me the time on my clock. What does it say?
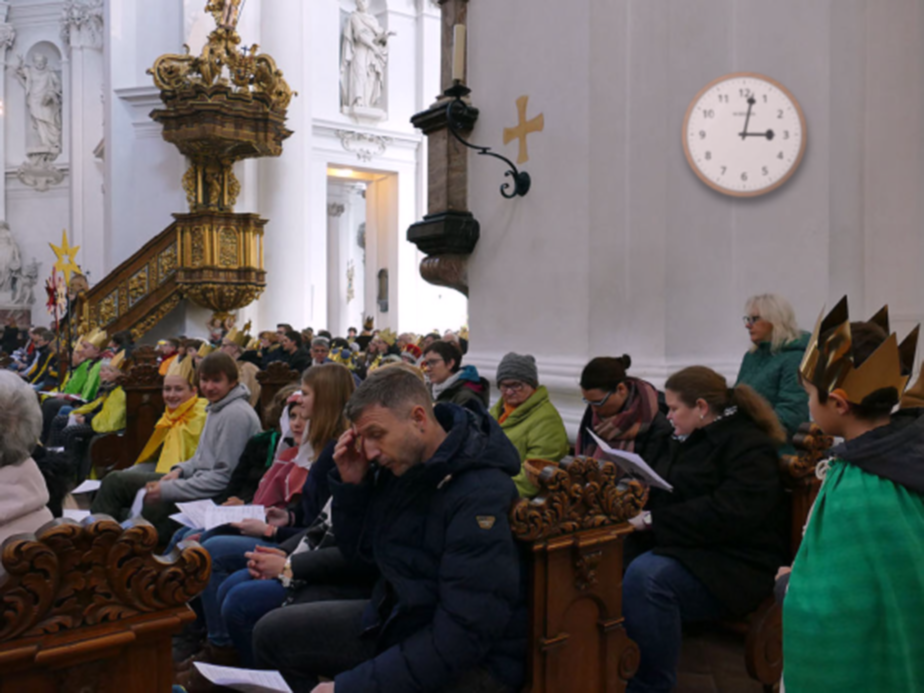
3:02
